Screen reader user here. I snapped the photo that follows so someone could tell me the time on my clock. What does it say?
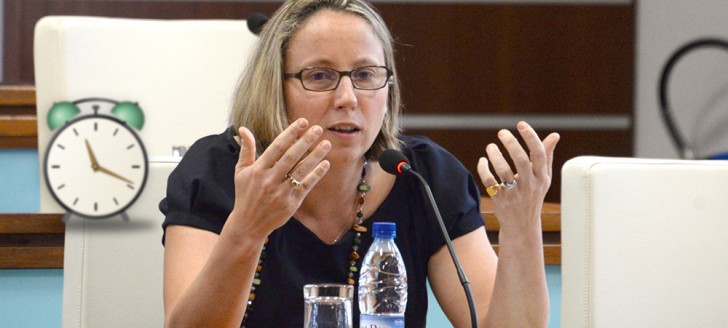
11:19
